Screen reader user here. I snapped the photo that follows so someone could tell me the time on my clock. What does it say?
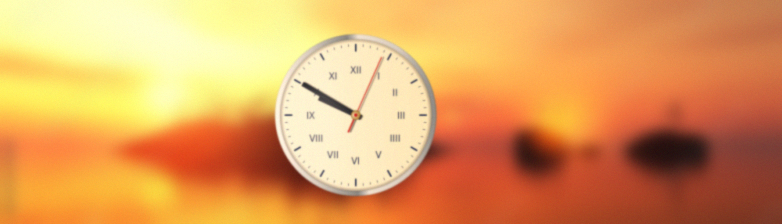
9:50:04
